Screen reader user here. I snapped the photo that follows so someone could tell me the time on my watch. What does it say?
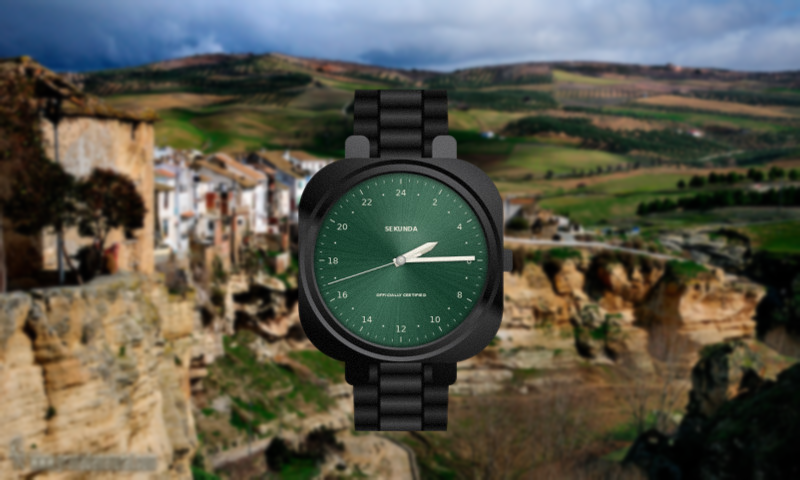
4:14:42
